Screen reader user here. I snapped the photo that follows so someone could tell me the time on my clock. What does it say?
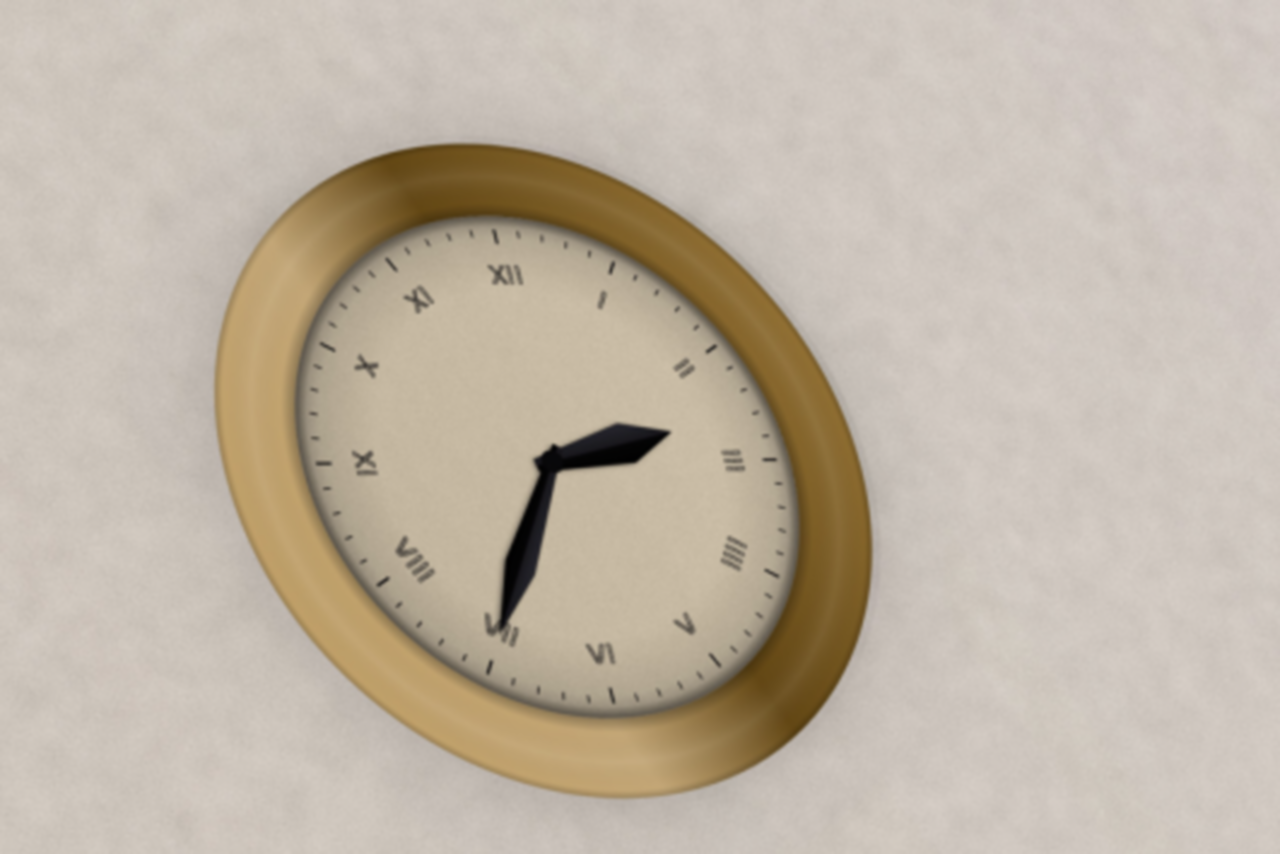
2:35
